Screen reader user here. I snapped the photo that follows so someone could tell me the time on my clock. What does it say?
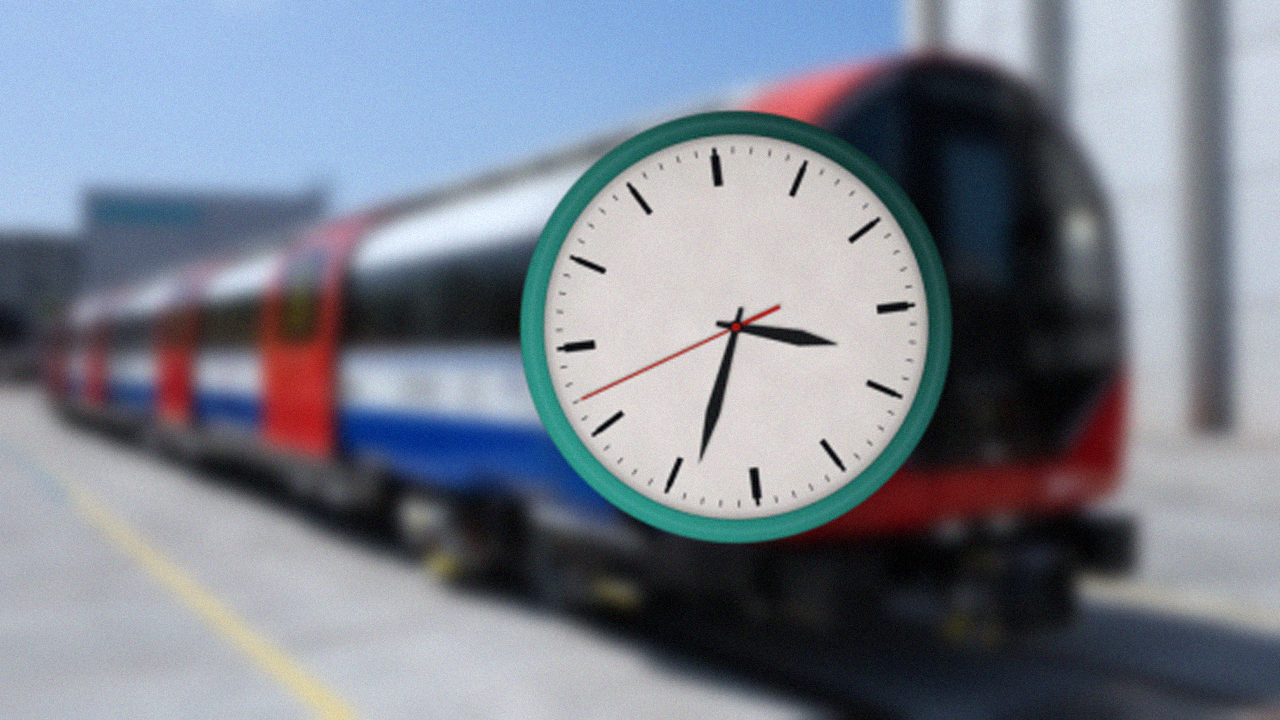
3:33:42
